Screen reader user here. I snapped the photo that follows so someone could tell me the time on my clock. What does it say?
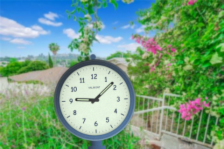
9:08
